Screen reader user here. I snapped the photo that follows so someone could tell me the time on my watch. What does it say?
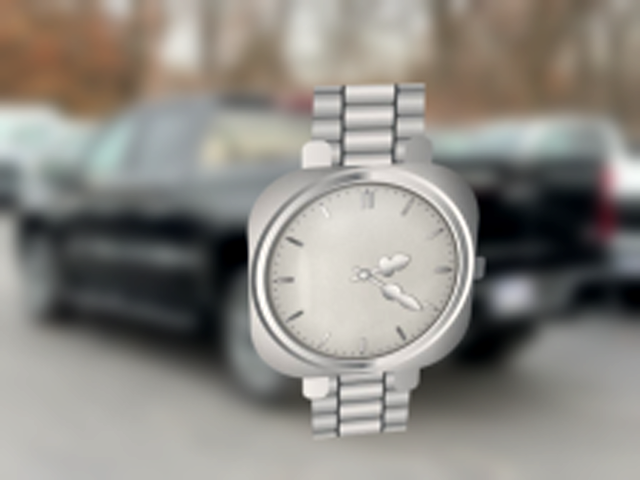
2:21
